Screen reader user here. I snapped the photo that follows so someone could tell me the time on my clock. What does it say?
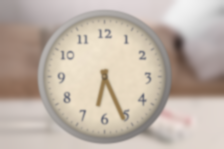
6:26
